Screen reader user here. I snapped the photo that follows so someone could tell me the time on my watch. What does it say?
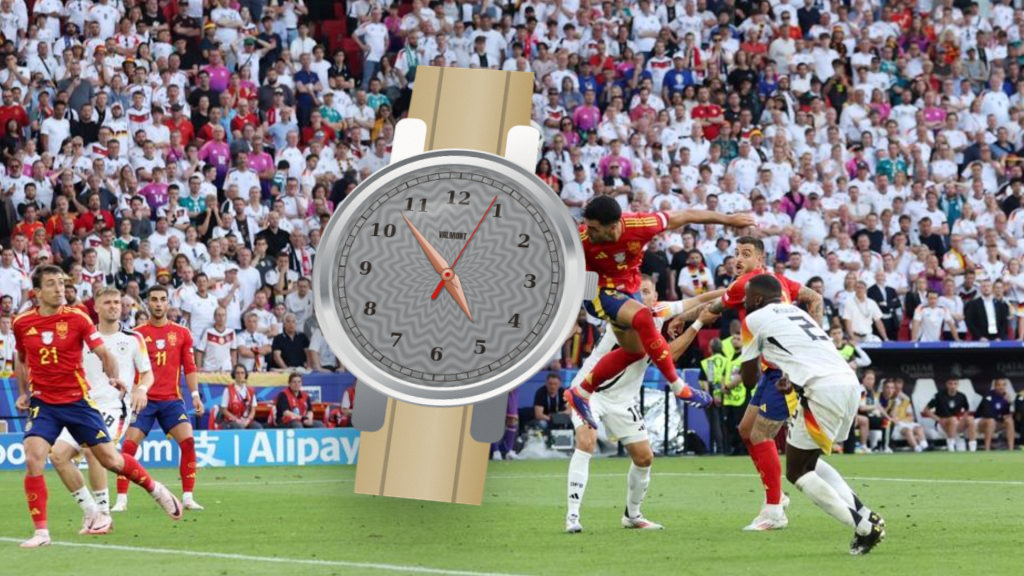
4:53:04
